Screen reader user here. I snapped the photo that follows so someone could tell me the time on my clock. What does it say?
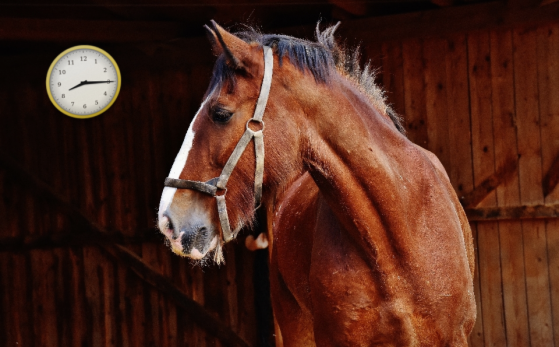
8:15
